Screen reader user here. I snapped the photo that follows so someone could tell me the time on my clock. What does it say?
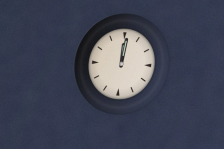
12:01
